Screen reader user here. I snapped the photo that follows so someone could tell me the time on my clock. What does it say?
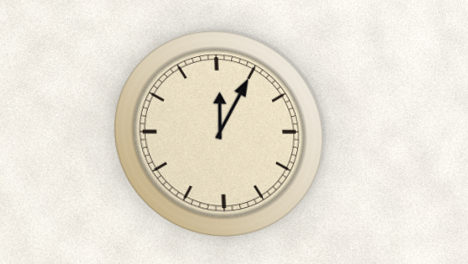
12:05
